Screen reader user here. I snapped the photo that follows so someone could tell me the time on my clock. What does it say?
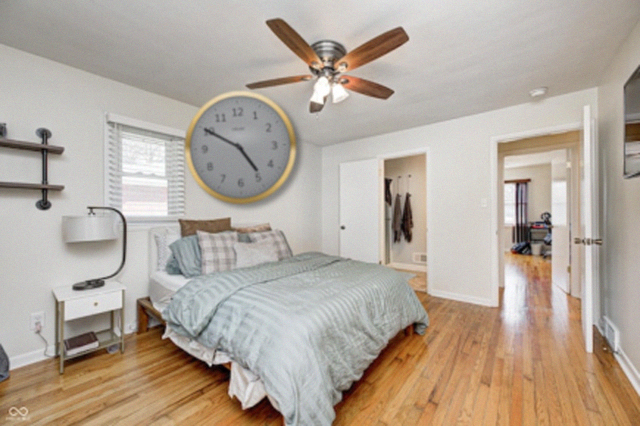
4:50
